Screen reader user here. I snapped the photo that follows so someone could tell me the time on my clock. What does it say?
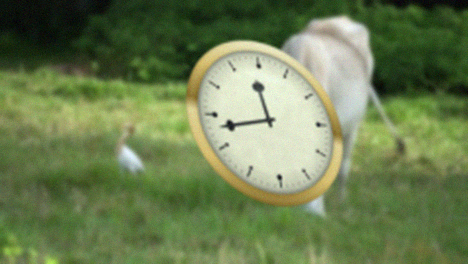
11:43
